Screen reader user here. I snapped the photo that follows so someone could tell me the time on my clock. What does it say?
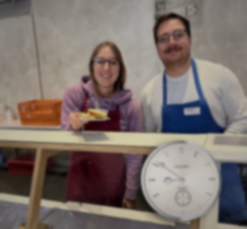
8:51
